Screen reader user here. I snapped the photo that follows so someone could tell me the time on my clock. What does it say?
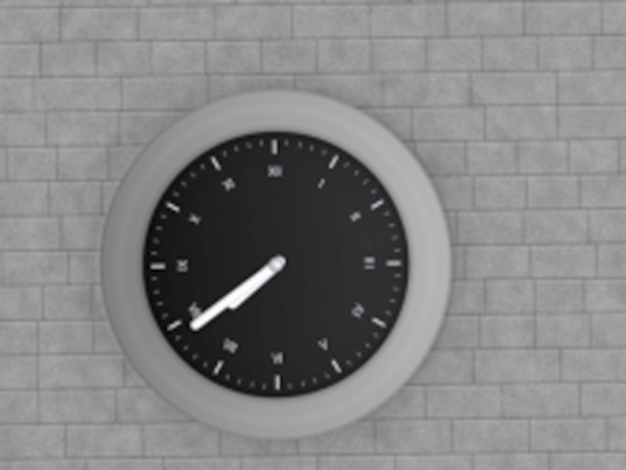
7:39
